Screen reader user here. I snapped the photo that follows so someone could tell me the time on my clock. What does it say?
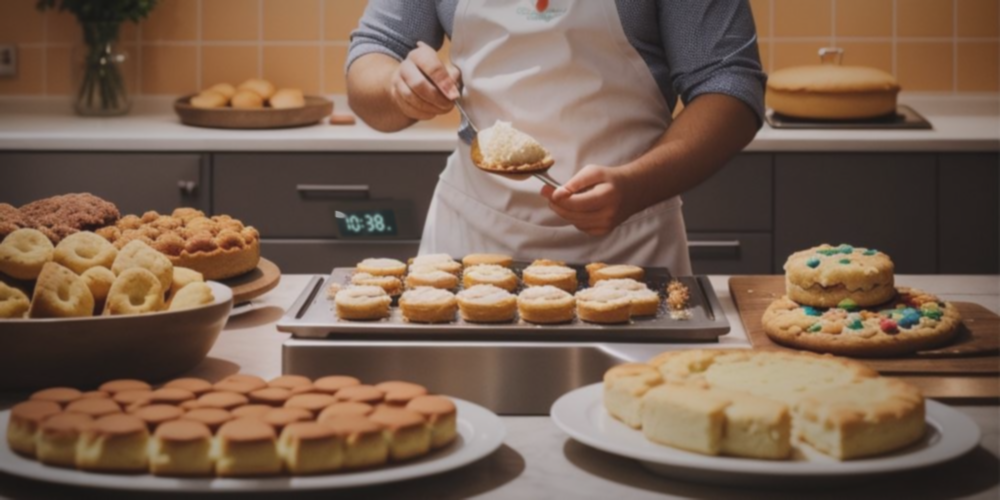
10:38
